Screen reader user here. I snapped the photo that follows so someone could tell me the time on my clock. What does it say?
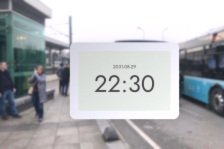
22:30
